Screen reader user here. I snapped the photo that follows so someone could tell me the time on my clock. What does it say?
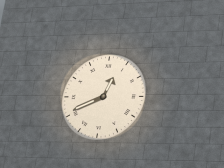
12:41
